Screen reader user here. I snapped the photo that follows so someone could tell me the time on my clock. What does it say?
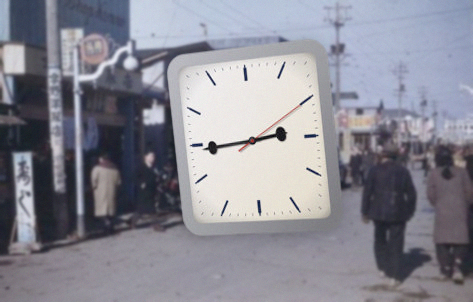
2:44:10
